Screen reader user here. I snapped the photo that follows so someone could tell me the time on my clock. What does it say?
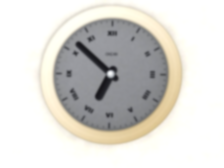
6:52
